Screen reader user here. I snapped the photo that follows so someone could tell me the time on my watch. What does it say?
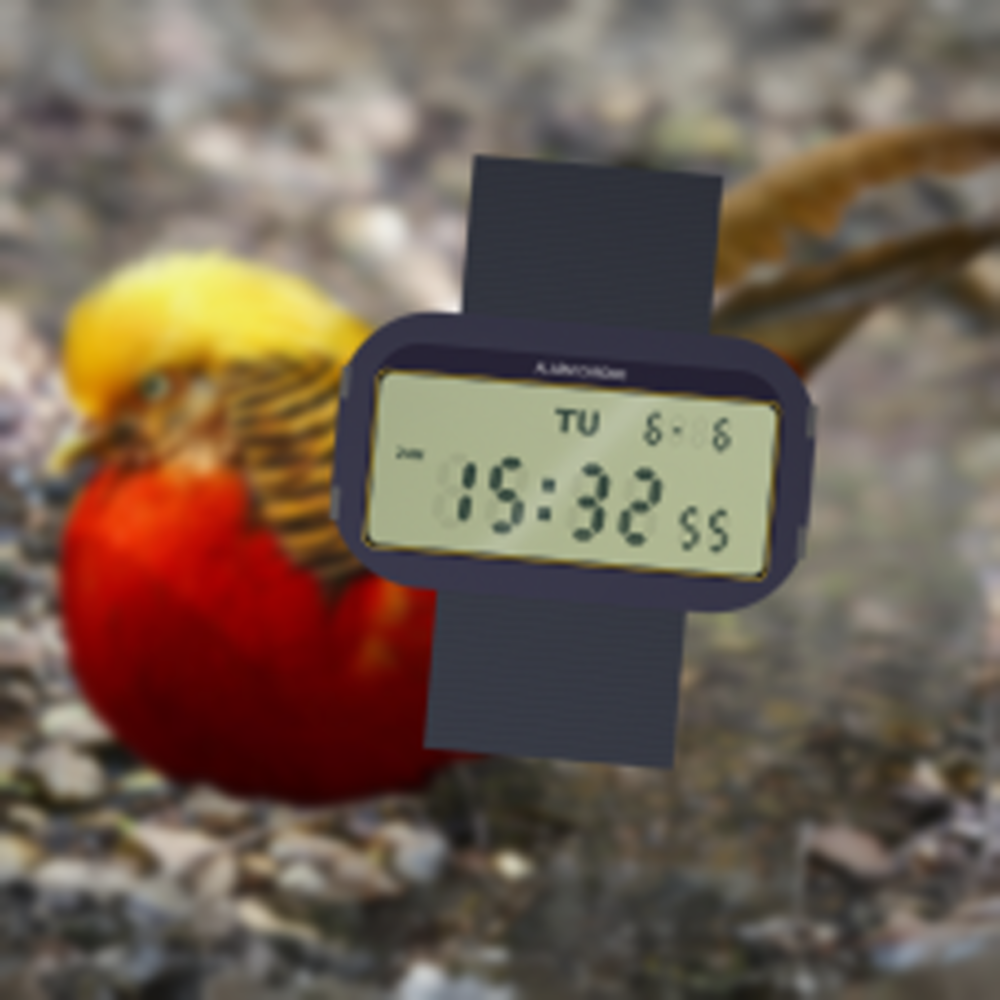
15:32:55
